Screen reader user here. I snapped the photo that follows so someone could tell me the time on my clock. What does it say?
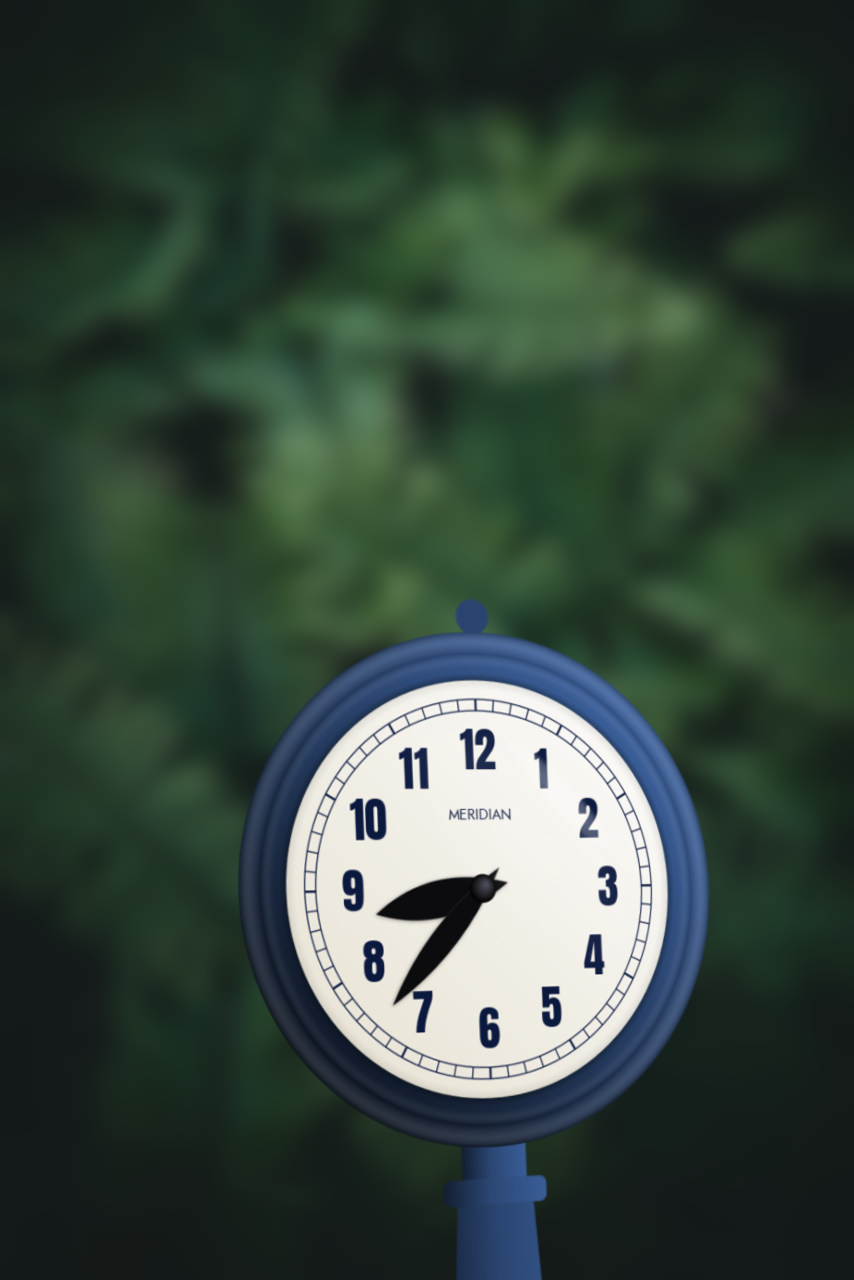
8:37
